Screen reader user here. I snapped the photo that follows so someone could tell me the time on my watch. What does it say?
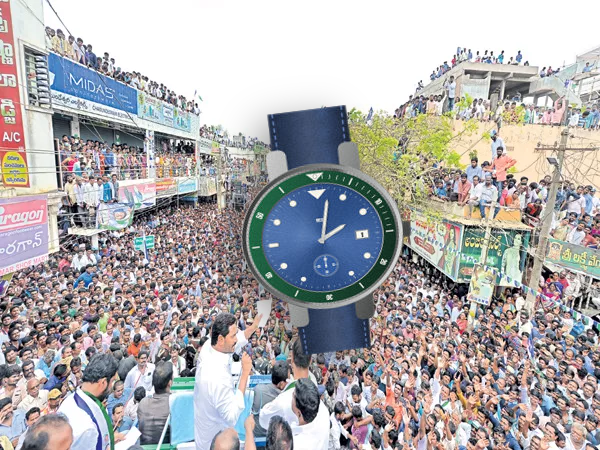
2:02
